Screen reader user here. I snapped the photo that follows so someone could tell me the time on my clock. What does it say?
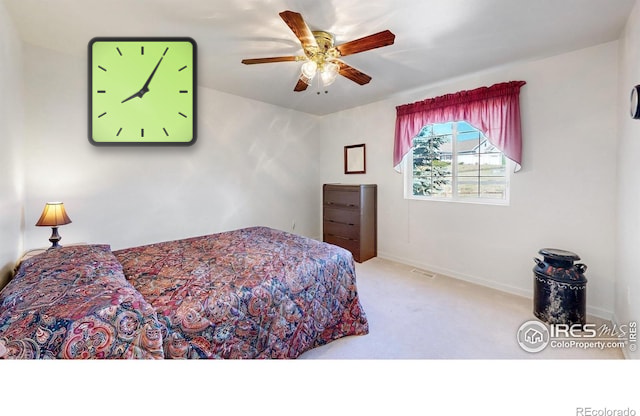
8:05
